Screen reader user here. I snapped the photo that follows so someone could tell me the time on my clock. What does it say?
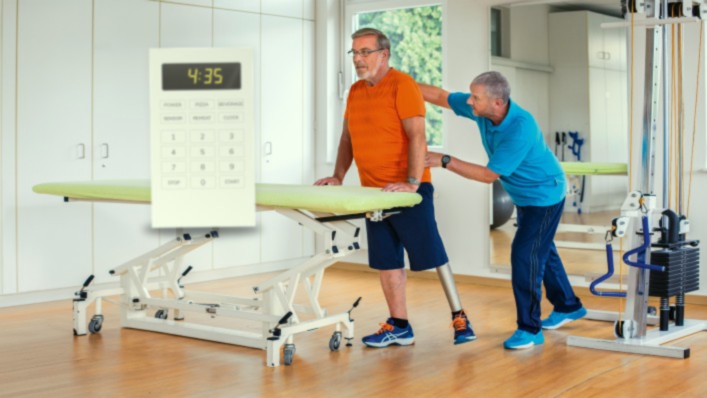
4:35
